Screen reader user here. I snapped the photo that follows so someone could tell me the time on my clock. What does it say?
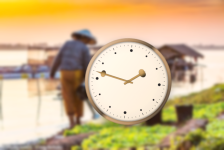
1:47
